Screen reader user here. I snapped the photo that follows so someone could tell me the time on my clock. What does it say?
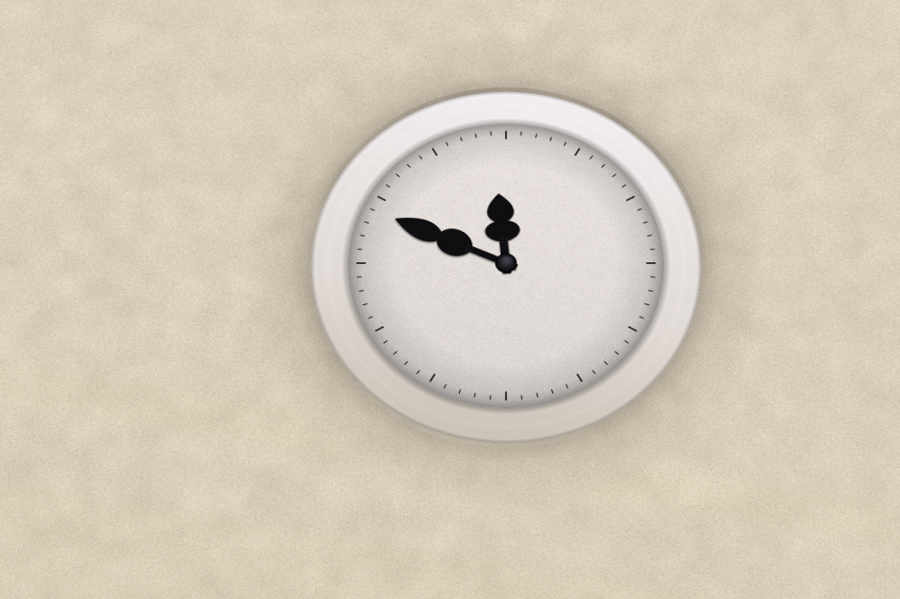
11:49
